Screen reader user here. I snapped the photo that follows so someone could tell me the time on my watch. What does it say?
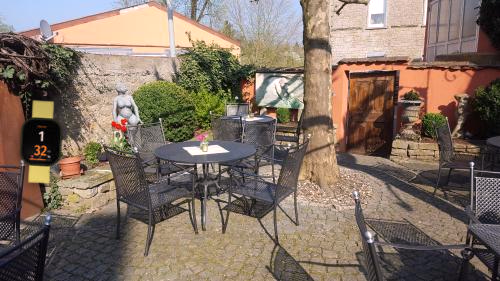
1:32
